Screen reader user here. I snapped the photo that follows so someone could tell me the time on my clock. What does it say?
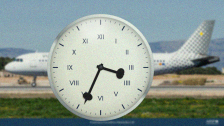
3:34
